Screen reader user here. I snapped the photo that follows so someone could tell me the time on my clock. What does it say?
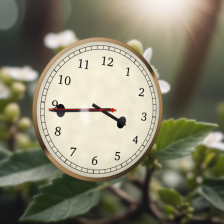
3:43:44
